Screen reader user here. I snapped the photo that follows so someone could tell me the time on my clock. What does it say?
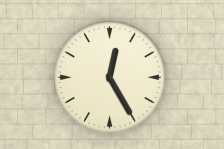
12:25
